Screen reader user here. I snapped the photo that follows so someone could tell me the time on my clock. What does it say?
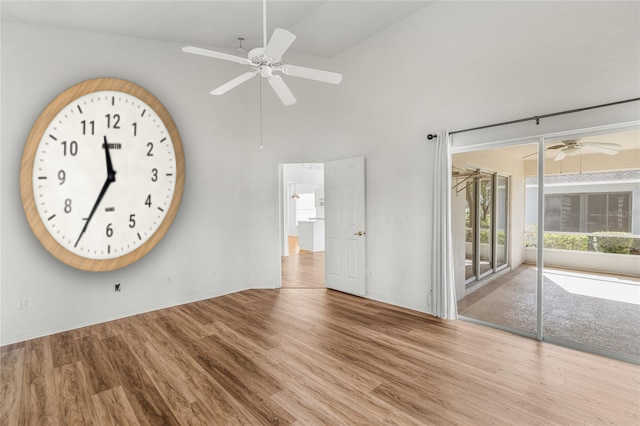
11:35
